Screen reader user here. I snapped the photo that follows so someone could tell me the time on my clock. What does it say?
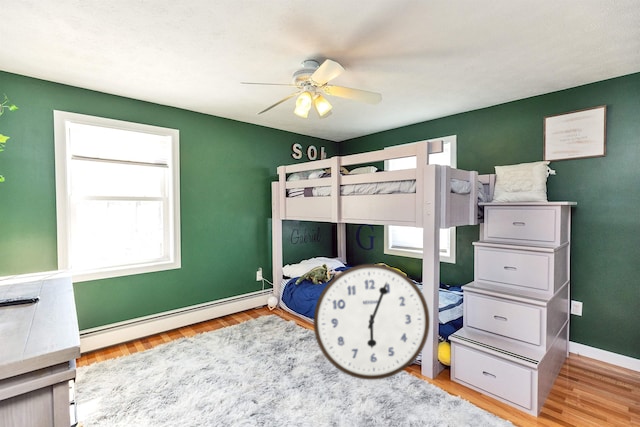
6:04
